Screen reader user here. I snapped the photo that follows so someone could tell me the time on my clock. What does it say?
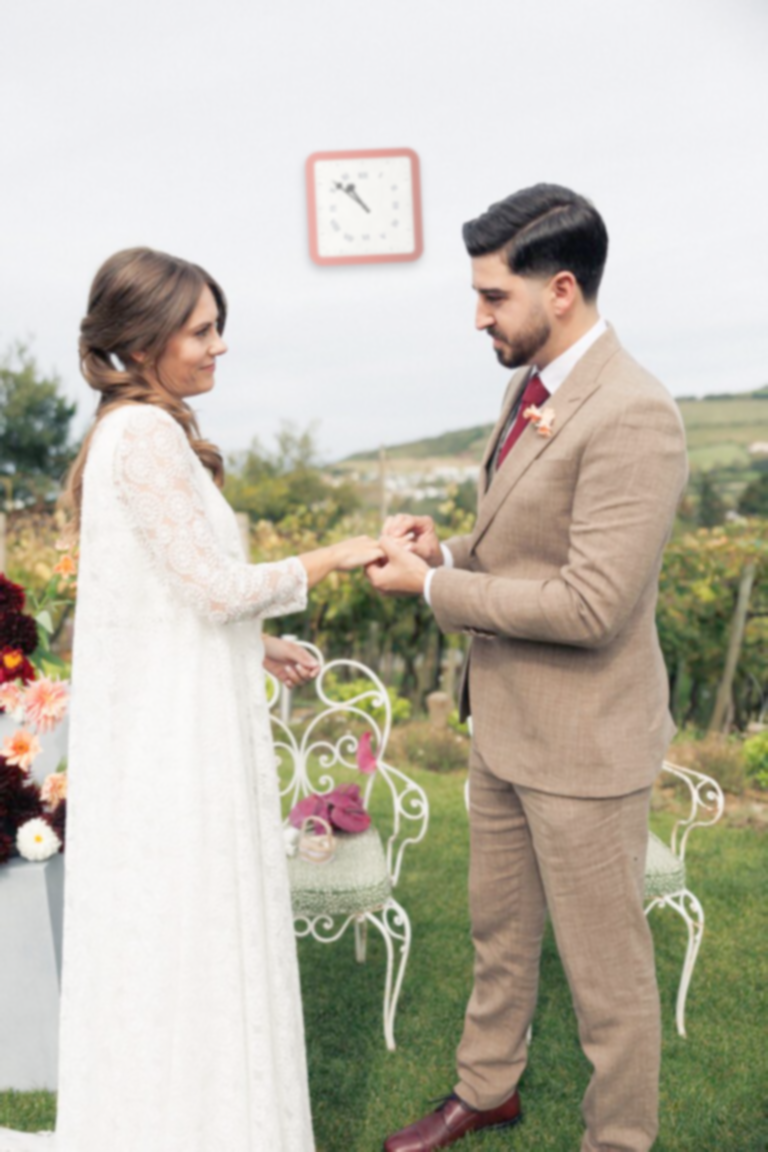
10:52
